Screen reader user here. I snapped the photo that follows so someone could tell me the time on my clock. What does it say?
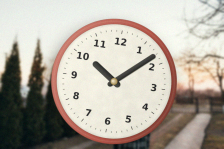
10:08
